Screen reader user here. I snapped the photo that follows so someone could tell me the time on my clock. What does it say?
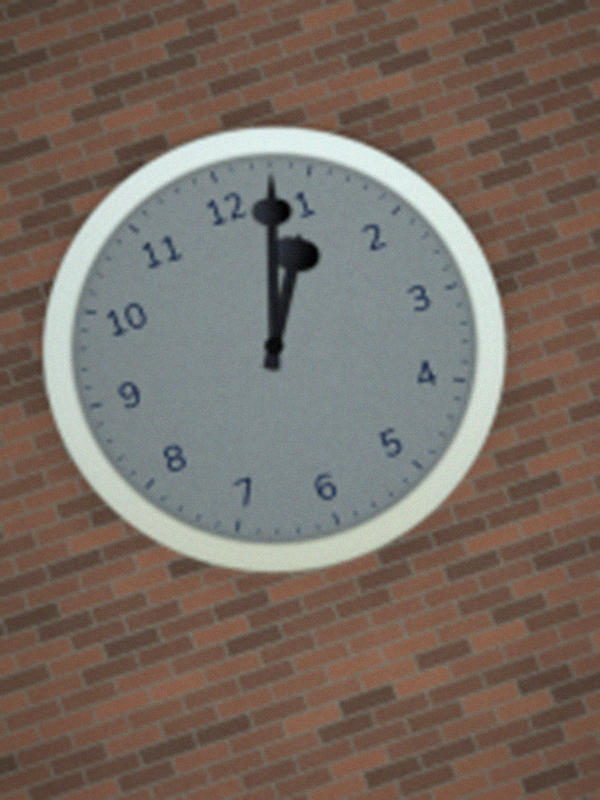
1:03
